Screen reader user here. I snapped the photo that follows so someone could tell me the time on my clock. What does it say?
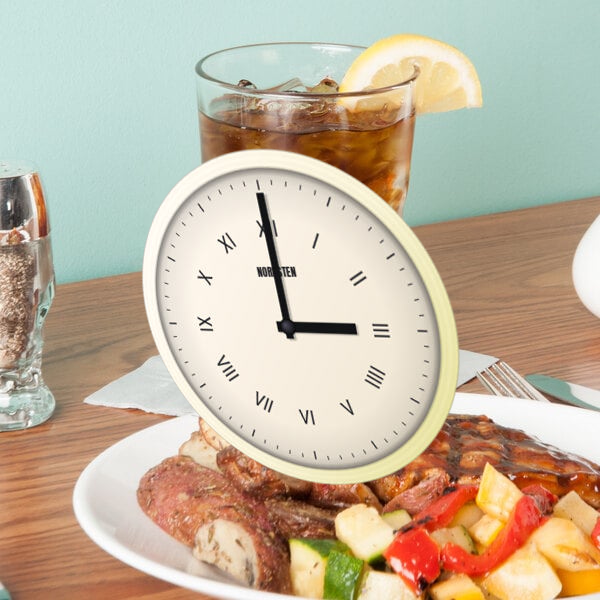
3:00
